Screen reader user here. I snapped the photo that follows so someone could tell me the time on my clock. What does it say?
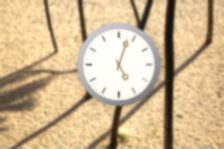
5:03
